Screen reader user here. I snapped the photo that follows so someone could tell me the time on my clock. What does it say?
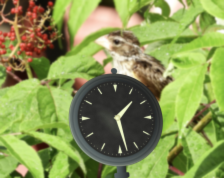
1:28
